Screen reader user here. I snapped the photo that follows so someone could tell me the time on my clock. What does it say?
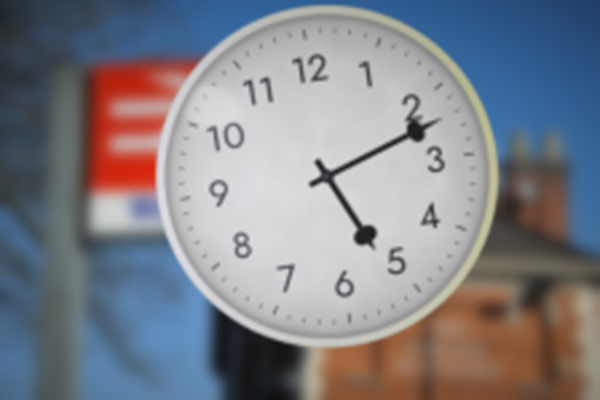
5:12
